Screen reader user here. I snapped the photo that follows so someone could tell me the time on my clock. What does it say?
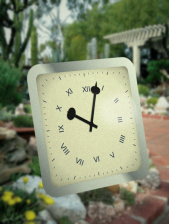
10:03
